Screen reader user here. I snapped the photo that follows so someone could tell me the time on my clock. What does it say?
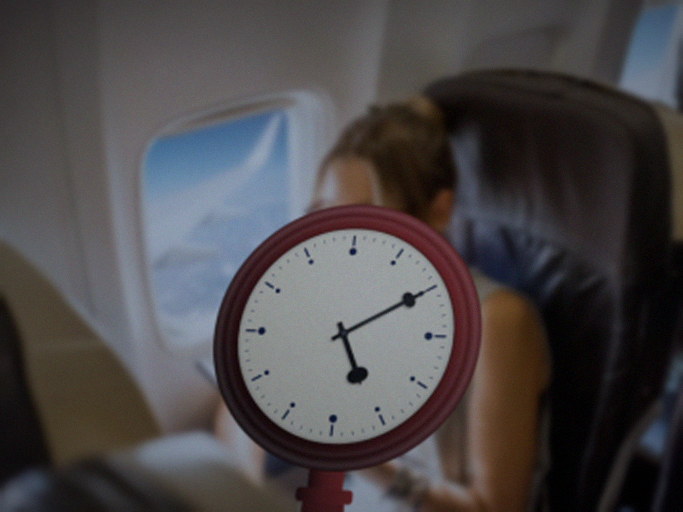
5:10
